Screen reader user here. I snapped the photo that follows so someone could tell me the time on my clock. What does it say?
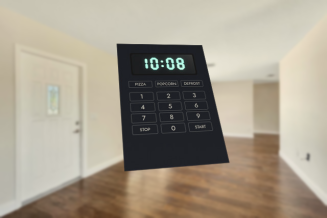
10:08
